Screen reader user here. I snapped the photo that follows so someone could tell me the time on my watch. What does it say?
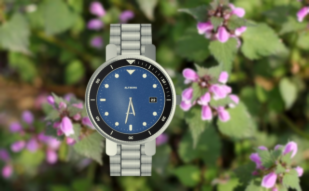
5:32
